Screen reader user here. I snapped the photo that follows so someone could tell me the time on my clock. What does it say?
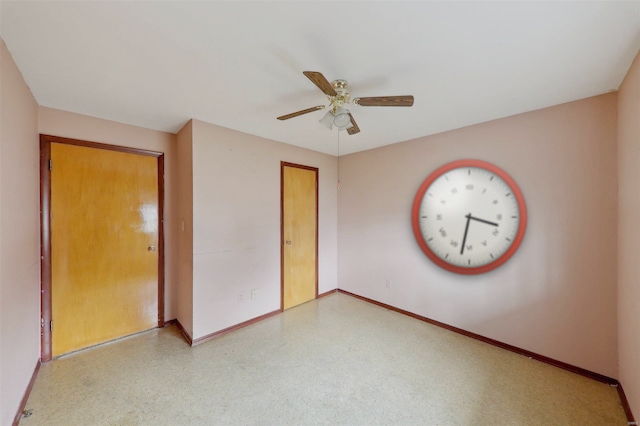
3:32
